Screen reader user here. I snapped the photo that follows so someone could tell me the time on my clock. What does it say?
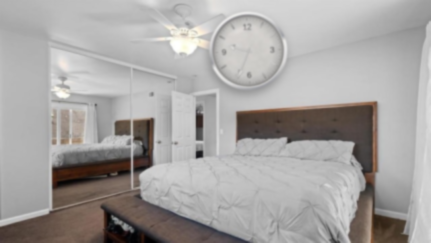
9:34
